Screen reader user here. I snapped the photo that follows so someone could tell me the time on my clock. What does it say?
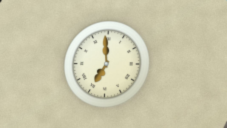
6:59
